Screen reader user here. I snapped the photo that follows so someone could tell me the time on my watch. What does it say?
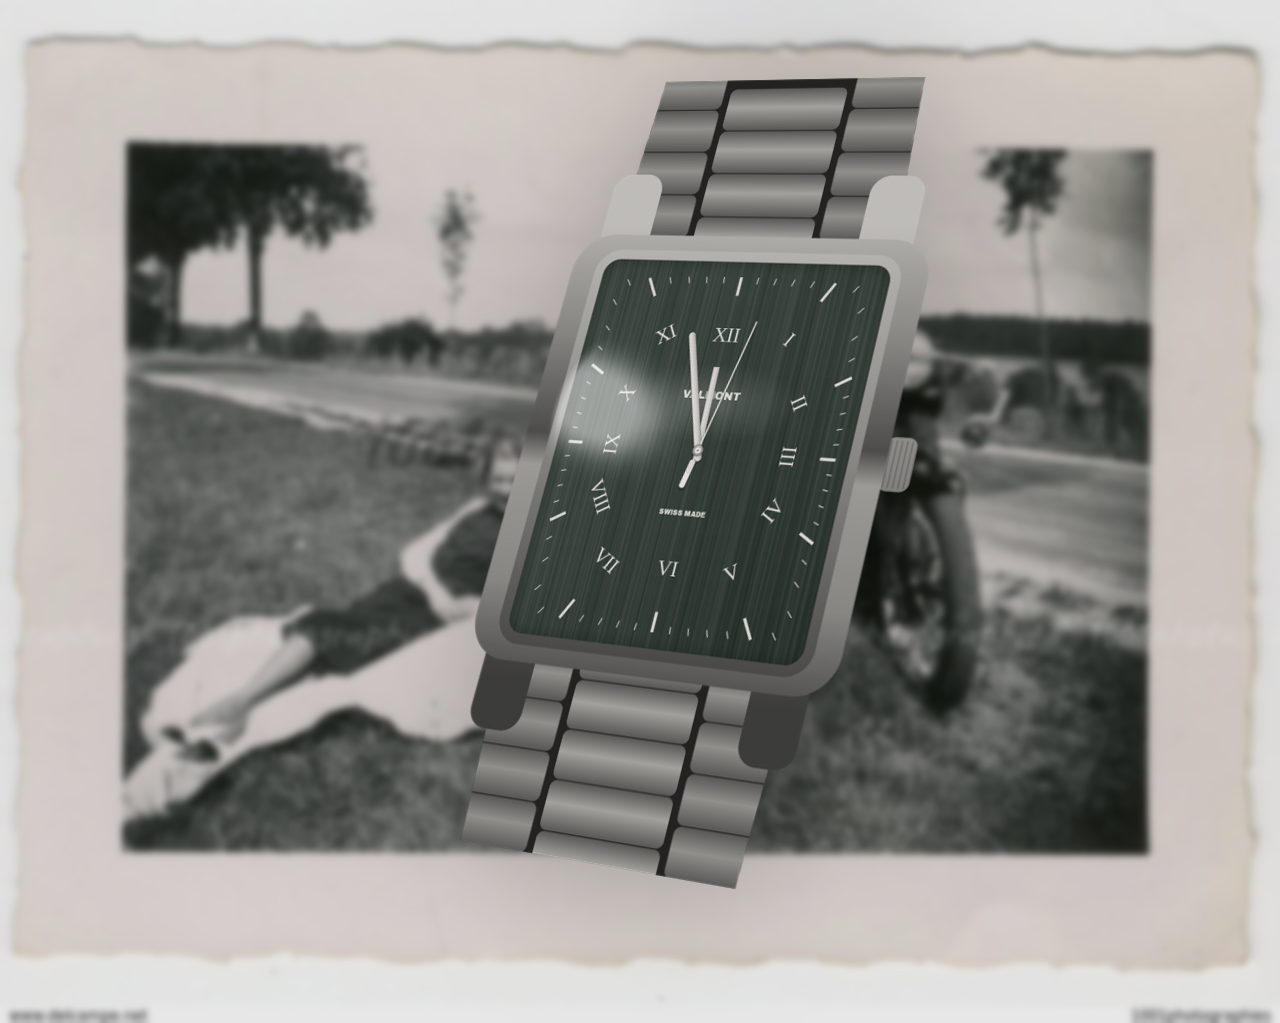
11:57:02
